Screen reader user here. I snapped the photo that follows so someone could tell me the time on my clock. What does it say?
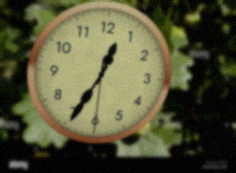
12:34:30
